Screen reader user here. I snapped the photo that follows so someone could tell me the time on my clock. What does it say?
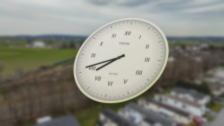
7:41
